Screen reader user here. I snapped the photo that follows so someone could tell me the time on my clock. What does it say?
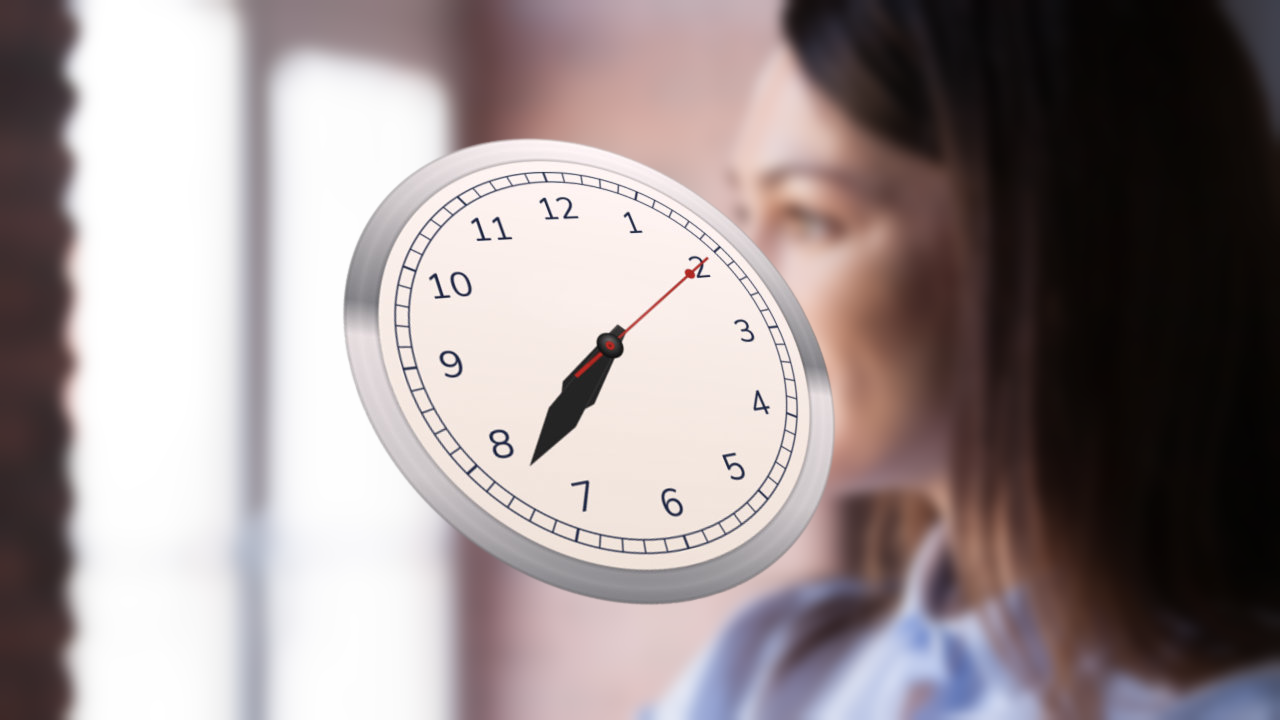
7:38:10
